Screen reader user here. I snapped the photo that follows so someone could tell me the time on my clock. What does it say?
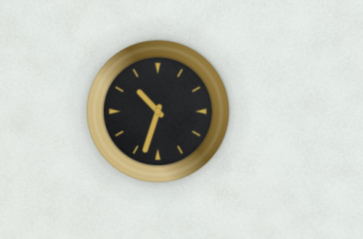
10:33
